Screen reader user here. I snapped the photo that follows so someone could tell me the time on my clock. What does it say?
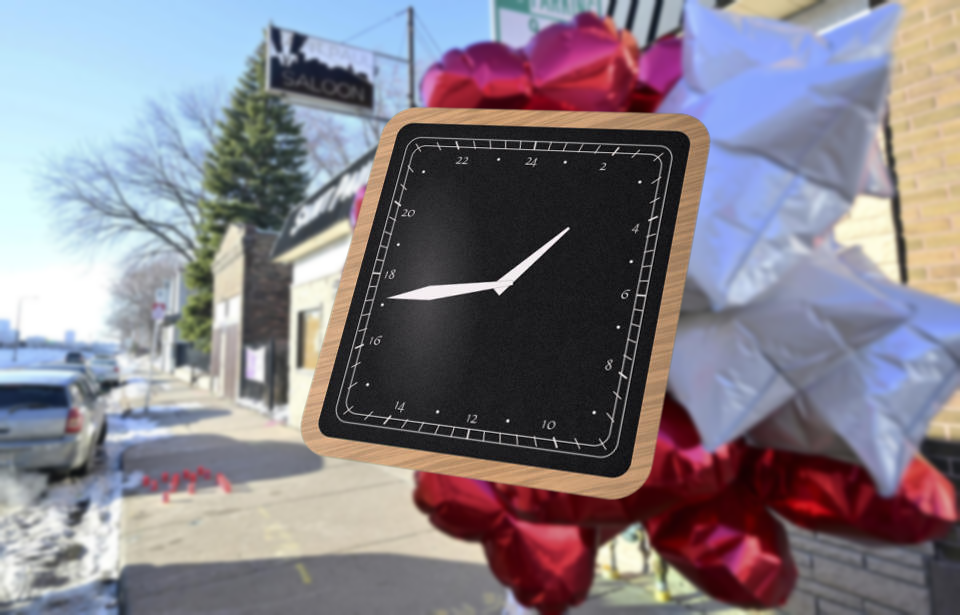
2:43
